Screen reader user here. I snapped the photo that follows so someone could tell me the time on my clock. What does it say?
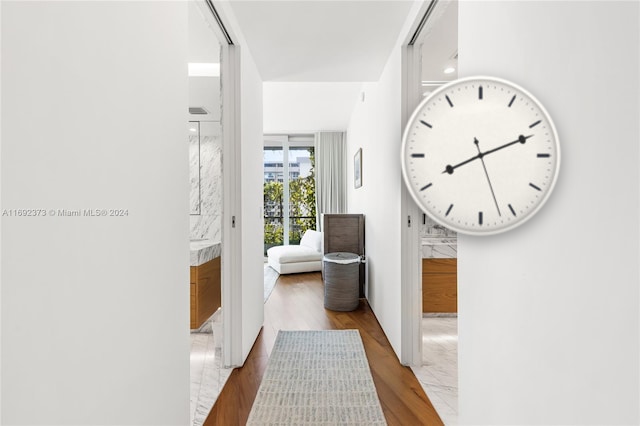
8:11:27
